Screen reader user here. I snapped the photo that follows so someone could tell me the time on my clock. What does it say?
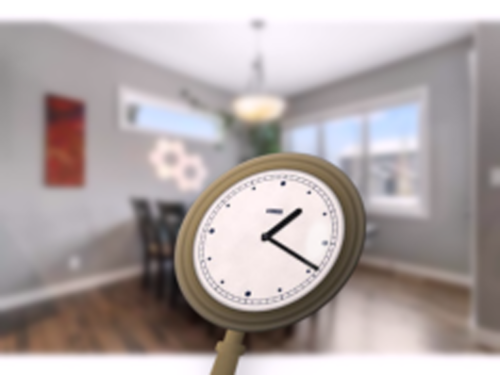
1:19
